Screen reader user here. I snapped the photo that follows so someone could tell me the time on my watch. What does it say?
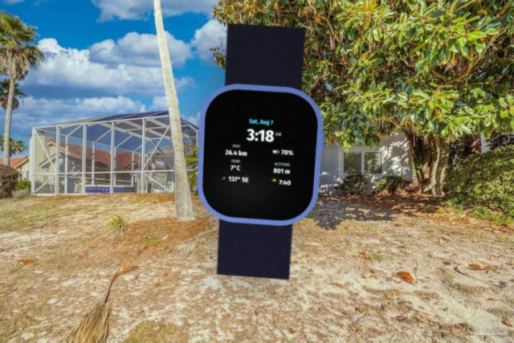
3:18
